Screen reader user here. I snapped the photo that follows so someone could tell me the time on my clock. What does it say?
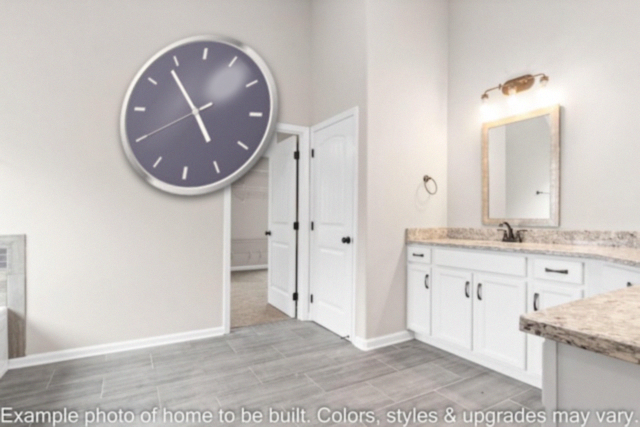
4:53:40
